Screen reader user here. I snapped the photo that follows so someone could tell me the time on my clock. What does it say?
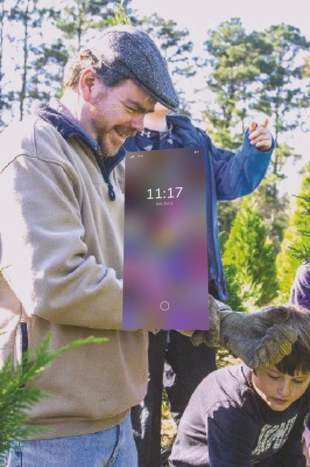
11:17
